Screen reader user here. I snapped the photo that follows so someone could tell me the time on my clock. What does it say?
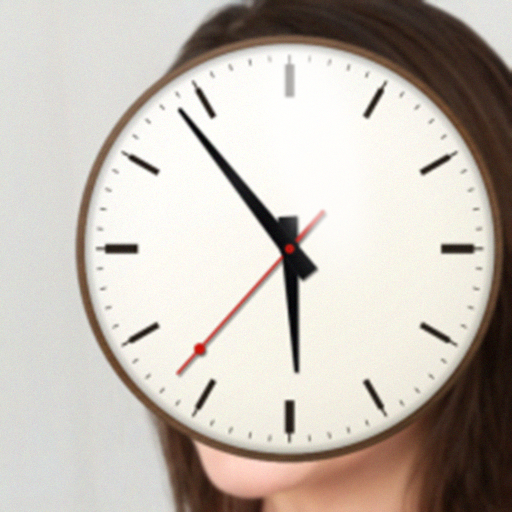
5:53:37
